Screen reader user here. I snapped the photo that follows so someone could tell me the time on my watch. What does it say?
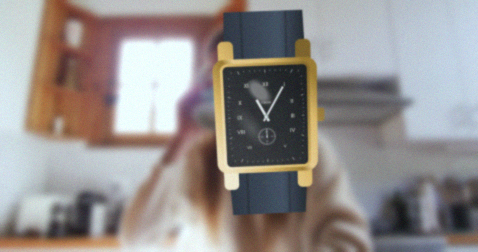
11:05
